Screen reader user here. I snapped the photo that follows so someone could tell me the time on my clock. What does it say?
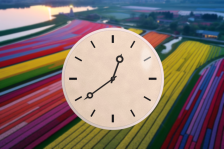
12:39
